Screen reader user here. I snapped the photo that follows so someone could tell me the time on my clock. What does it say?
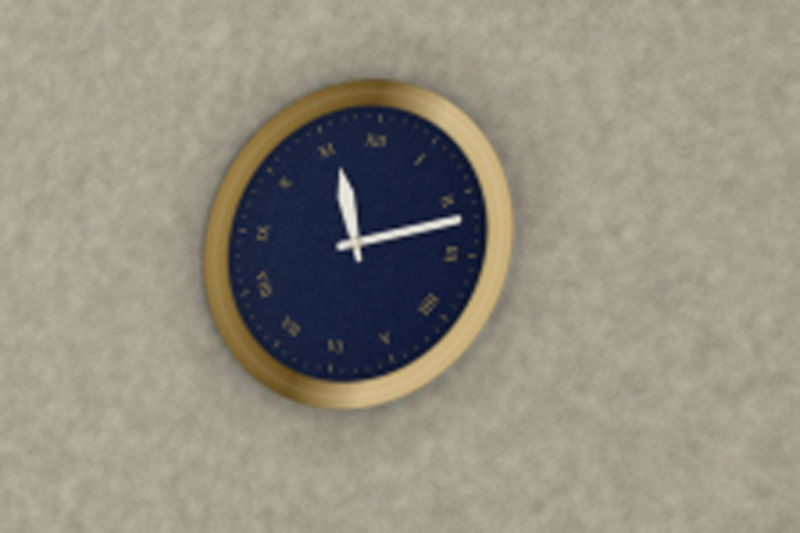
11:12
